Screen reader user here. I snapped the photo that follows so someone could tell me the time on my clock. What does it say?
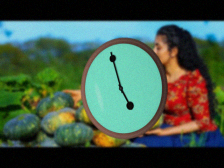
4:57
